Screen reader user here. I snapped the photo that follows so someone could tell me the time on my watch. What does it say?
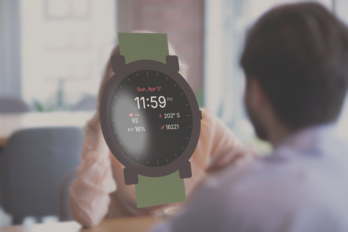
11:59
